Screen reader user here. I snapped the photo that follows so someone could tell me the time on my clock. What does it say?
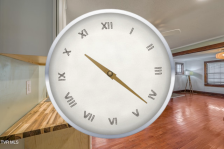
10:22
